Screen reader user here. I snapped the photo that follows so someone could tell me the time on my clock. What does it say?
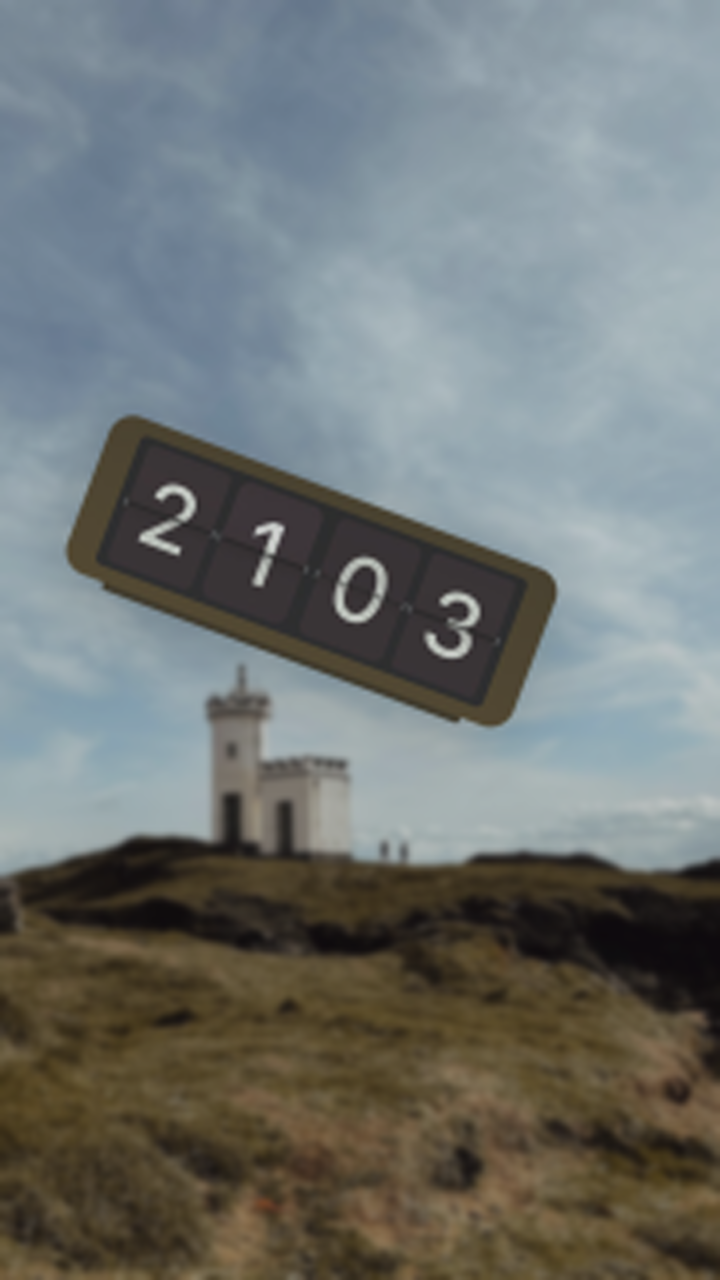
21:03
